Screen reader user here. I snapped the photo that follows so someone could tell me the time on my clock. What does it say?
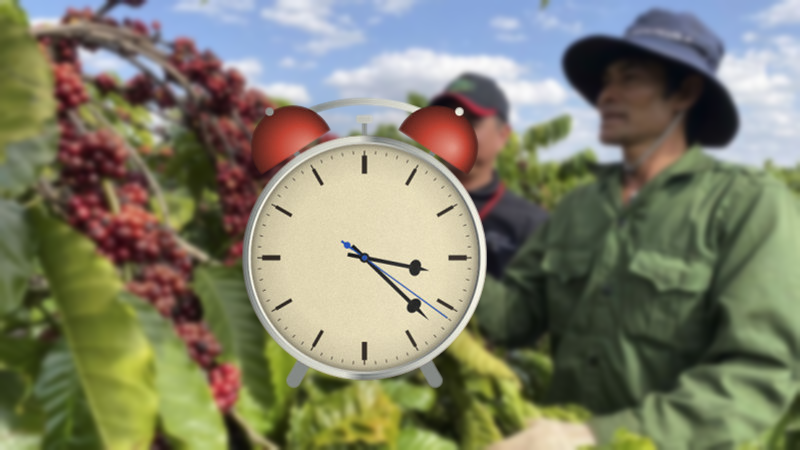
3:22:21
